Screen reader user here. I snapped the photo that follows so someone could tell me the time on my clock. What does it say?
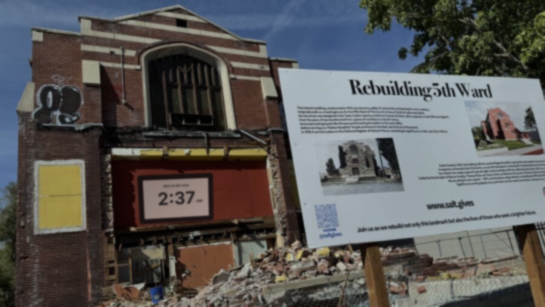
2:37
